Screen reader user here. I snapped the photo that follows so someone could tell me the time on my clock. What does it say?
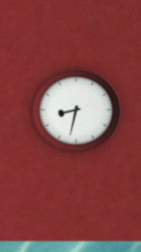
8:32
